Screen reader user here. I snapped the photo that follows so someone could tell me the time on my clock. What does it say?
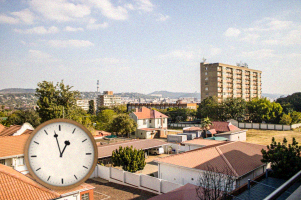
12:58
